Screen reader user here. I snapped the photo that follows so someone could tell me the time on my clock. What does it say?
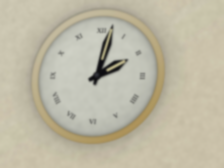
2:02
